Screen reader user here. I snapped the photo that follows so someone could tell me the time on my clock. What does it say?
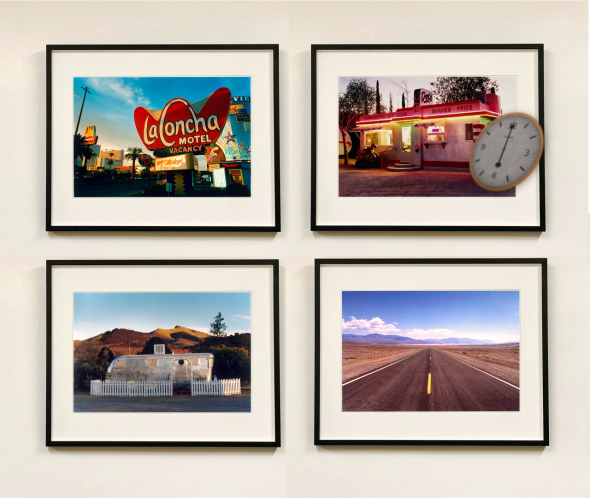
6:00
